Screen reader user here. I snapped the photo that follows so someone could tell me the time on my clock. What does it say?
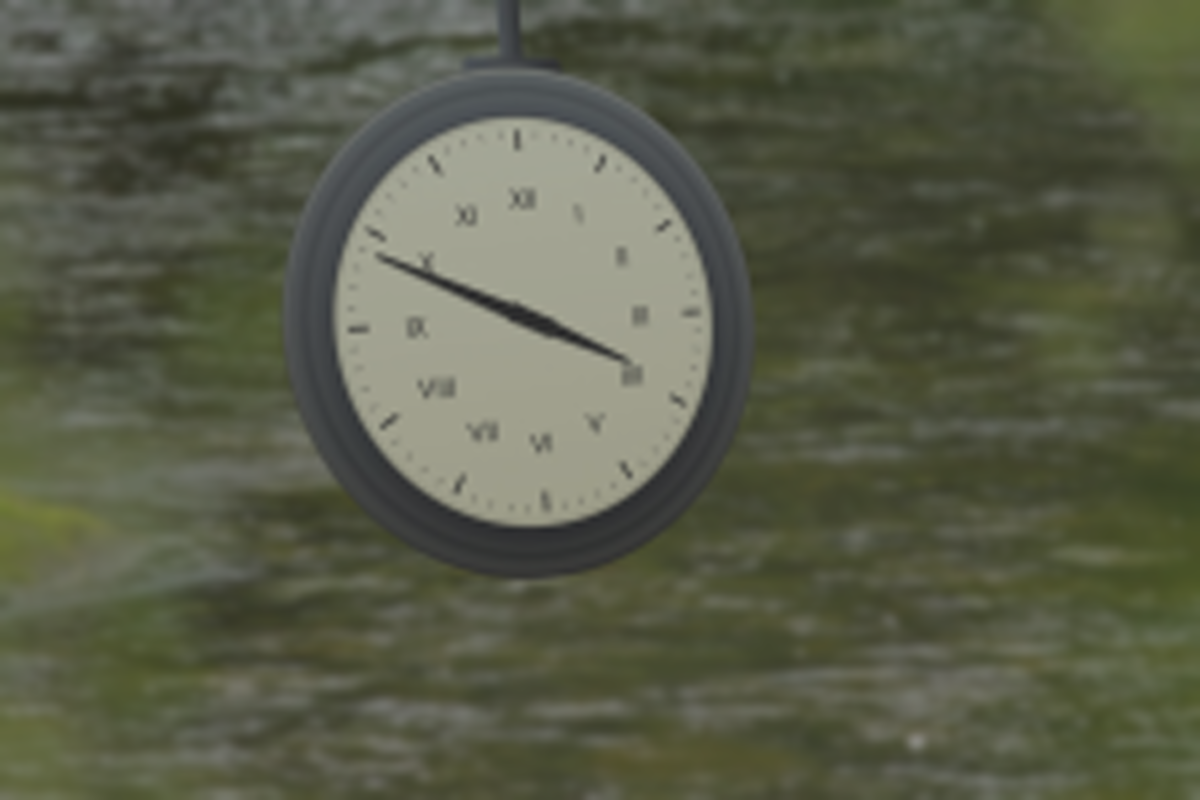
3:49
